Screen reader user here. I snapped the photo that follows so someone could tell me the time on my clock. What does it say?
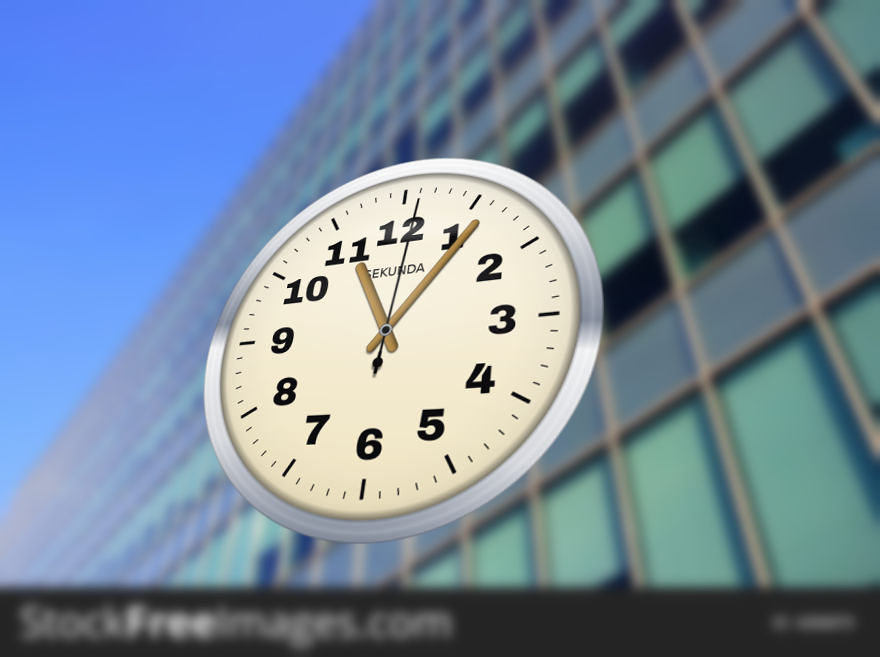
11:06:01
